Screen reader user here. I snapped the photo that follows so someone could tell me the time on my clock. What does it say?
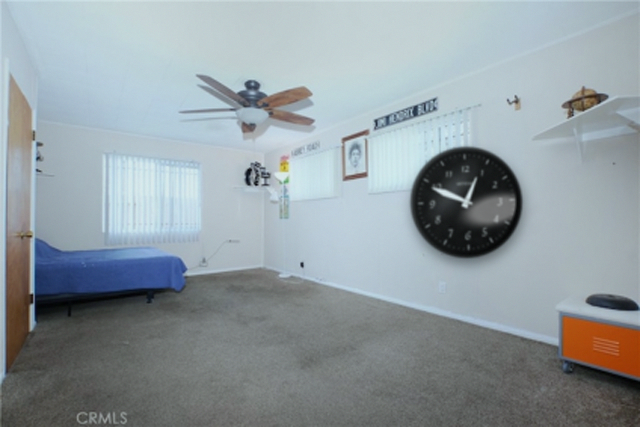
12:49
